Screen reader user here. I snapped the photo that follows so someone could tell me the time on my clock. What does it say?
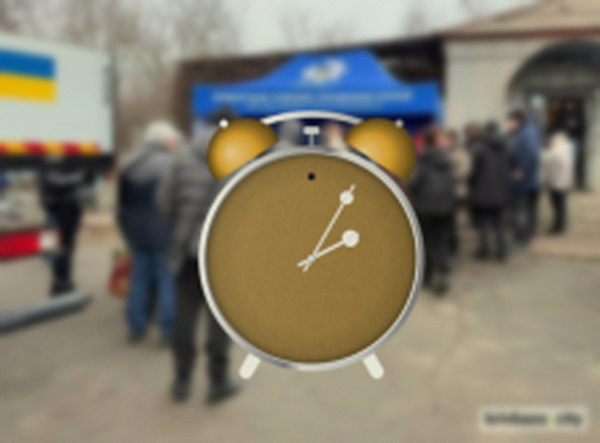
2:05
